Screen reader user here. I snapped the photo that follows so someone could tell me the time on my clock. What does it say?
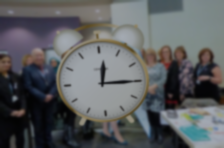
12:15
